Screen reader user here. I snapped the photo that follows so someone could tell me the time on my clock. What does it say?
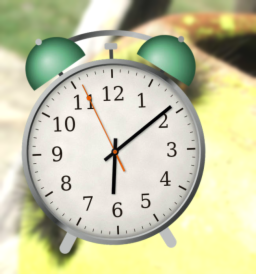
6:08:56
